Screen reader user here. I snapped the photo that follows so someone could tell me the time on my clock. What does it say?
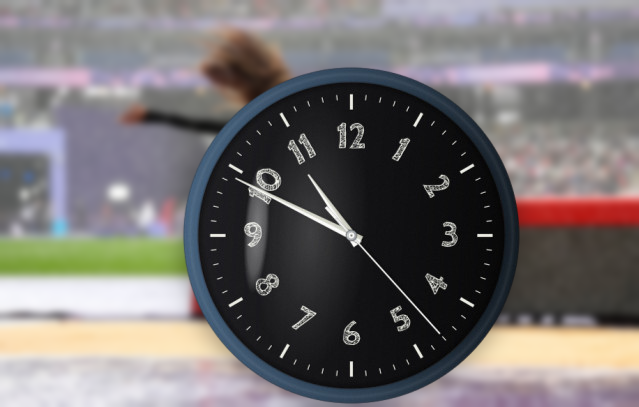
10:49:23
